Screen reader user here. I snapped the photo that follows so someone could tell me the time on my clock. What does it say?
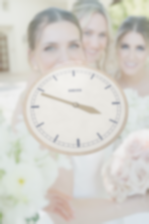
3:49
